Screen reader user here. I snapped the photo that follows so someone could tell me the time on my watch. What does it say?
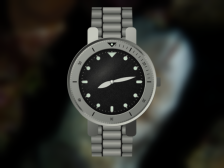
8:13
